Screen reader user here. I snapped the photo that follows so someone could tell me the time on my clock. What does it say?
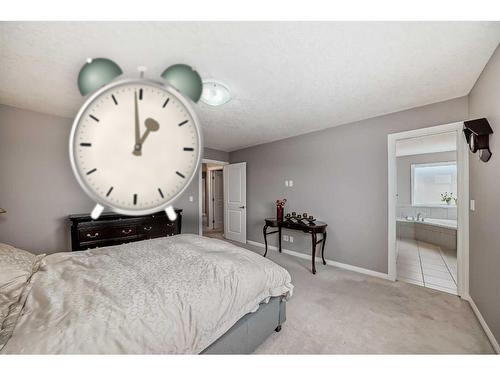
12:59
